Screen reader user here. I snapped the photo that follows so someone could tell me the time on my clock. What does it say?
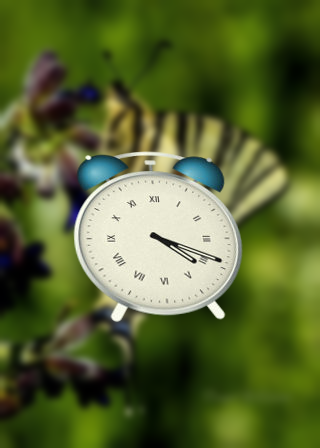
4:19
